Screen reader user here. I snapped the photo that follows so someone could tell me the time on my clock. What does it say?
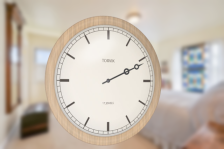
2:11
